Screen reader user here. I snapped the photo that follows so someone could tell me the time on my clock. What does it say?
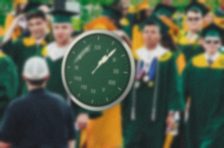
1:07
